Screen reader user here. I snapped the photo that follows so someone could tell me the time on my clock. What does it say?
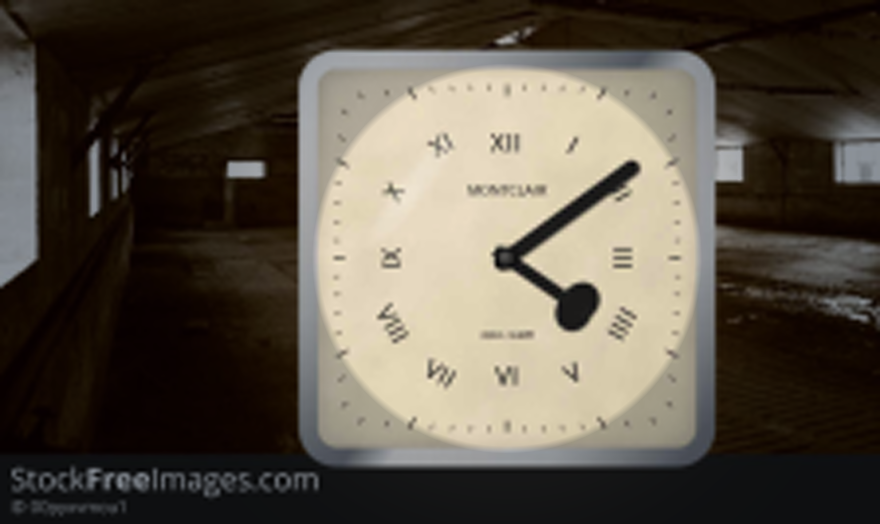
4:09
